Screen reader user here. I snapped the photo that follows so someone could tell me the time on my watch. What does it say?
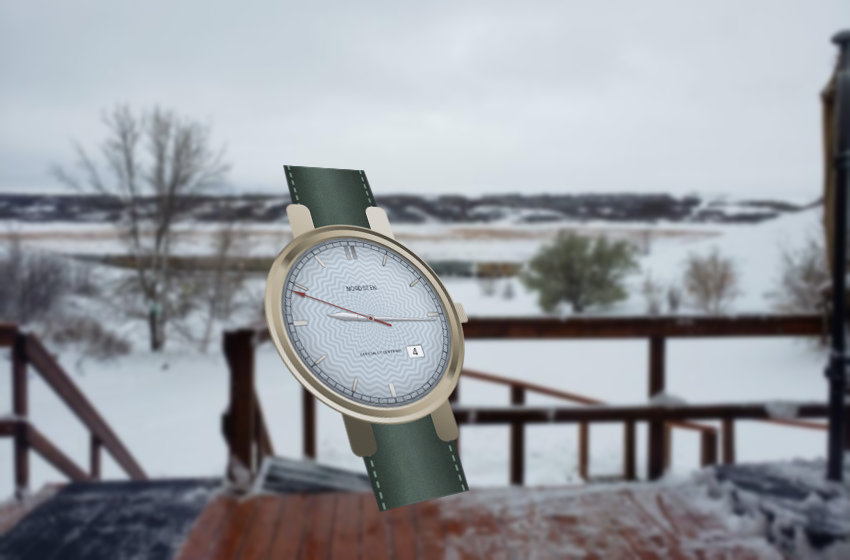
9:15:49
